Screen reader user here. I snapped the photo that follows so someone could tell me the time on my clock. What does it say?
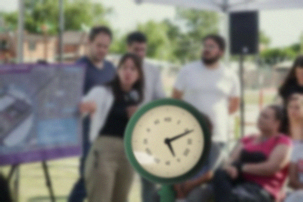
5:11
